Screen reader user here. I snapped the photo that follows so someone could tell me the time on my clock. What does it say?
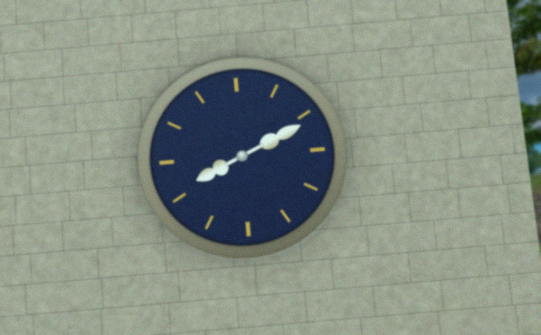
8:11
